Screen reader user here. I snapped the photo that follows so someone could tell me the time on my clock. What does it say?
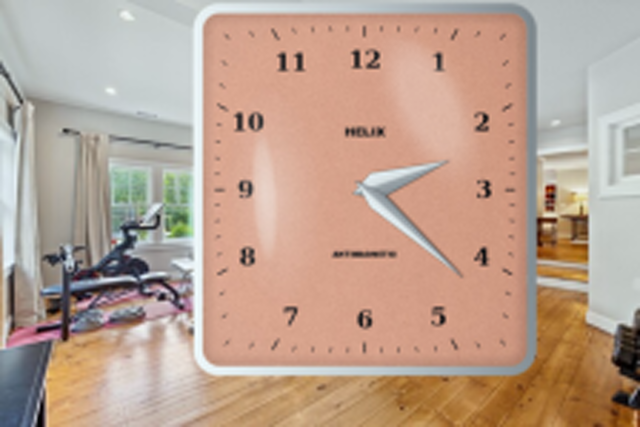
2:22
